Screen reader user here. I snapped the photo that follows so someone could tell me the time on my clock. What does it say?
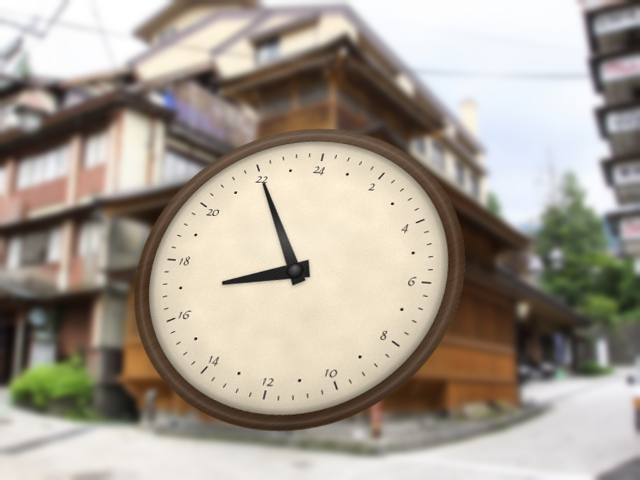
16:55
